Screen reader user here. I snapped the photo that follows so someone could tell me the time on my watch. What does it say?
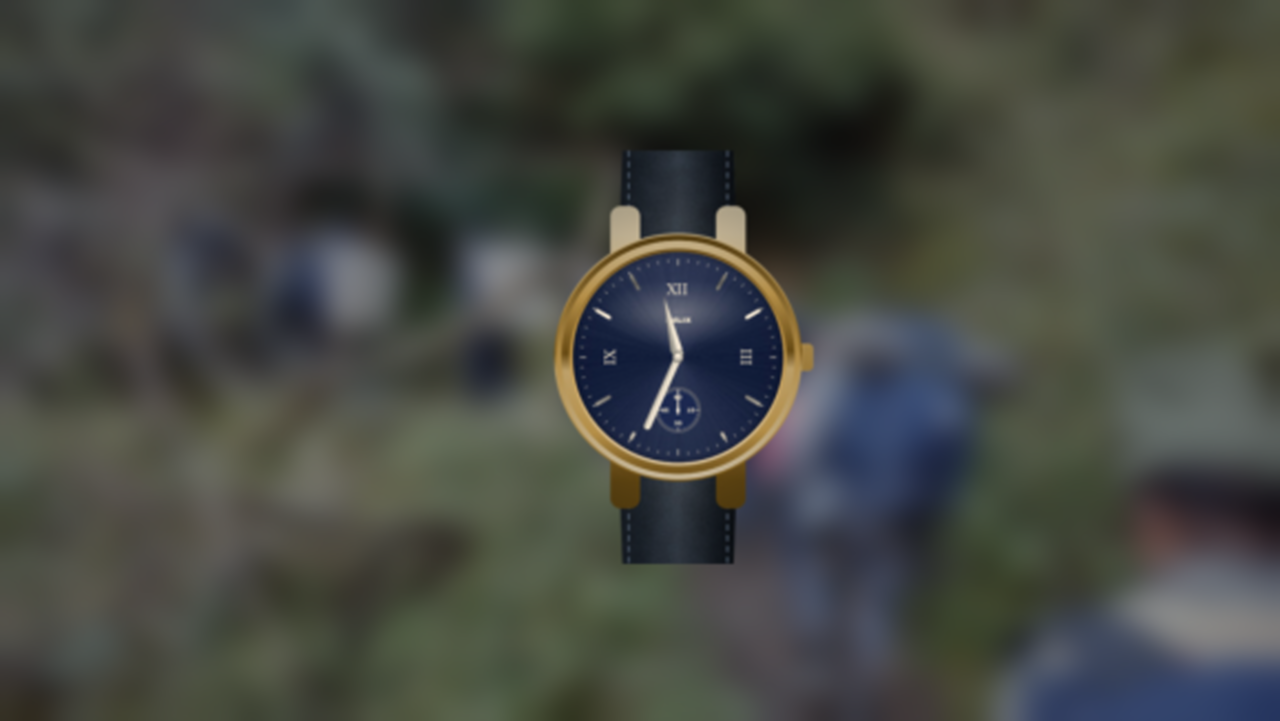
11:34
